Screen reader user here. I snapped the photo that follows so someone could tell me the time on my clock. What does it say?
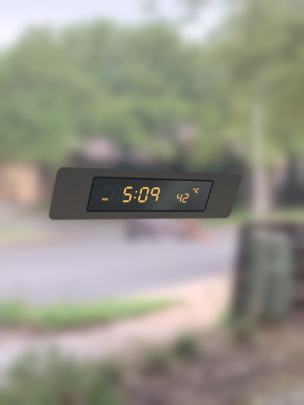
5:09
